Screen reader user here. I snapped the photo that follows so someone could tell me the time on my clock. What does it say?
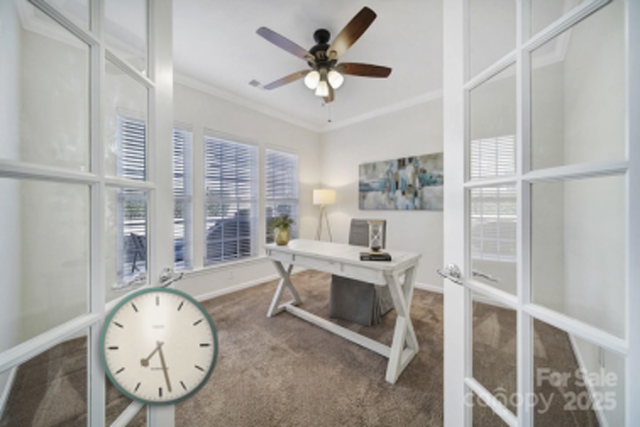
7:28
